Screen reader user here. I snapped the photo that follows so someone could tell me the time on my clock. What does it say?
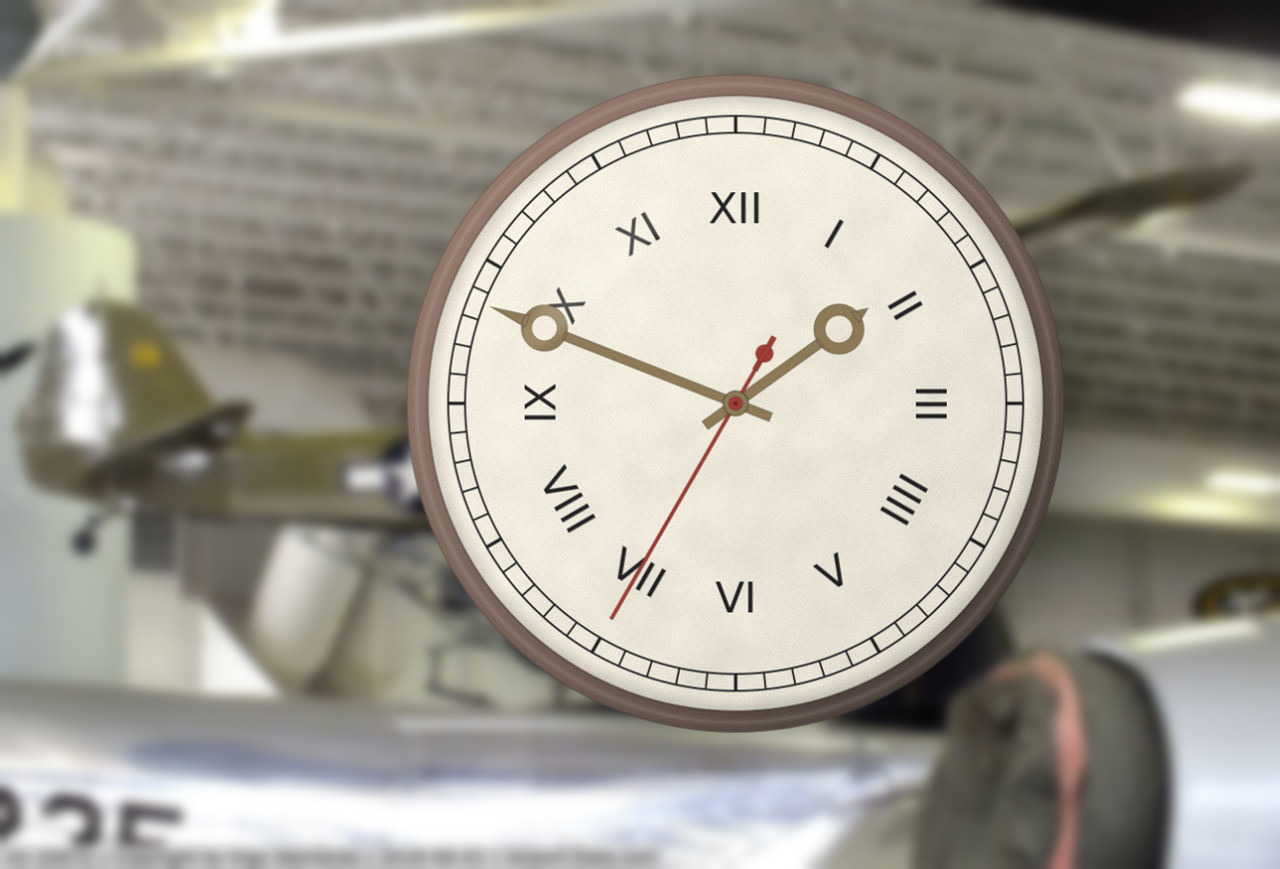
1:48:35
